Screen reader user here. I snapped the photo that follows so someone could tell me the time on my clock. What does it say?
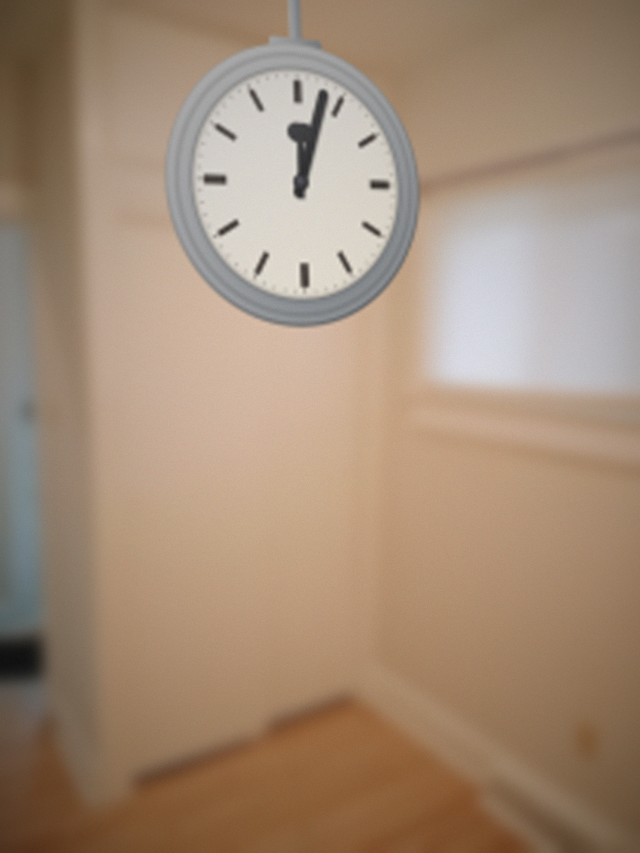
12:03
